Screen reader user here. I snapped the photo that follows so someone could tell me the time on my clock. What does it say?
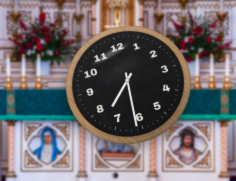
7:31
